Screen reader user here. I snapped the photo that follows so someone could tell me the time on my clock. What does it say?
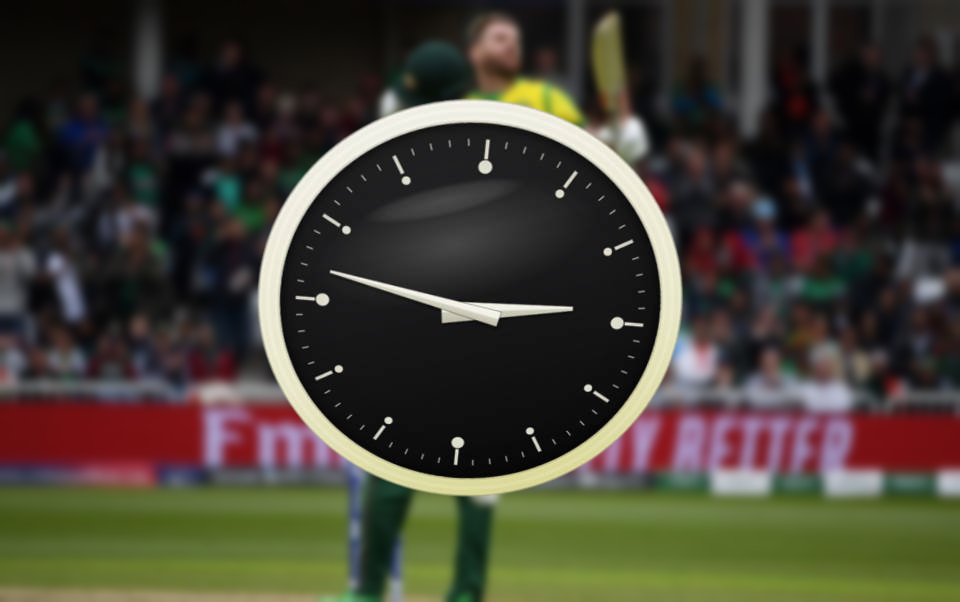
2:47
